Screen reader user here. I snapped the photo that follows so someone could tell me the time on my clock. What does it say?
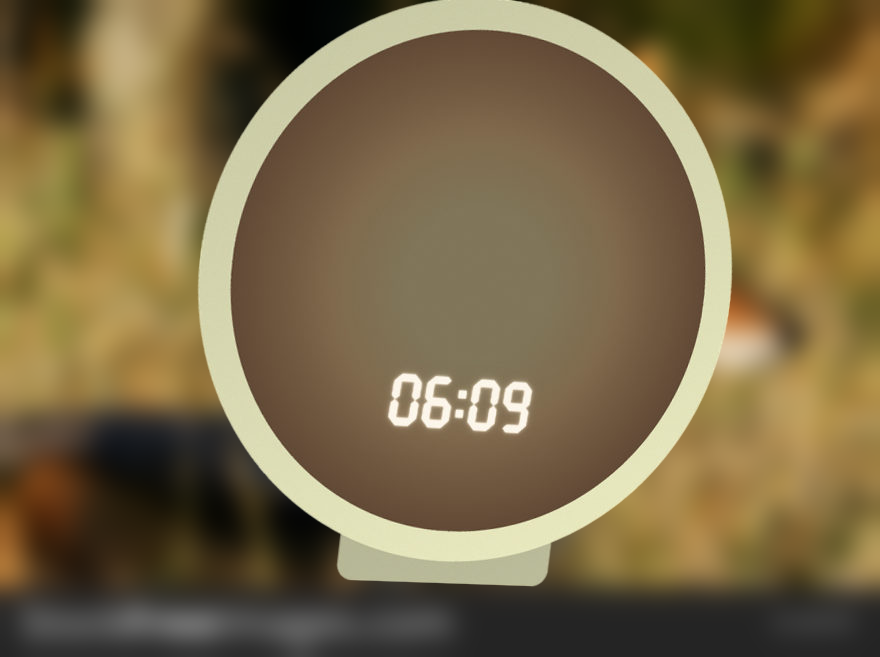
6:09
